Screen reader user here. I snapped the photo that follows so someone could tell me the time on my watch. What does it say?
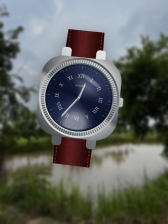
12:36
